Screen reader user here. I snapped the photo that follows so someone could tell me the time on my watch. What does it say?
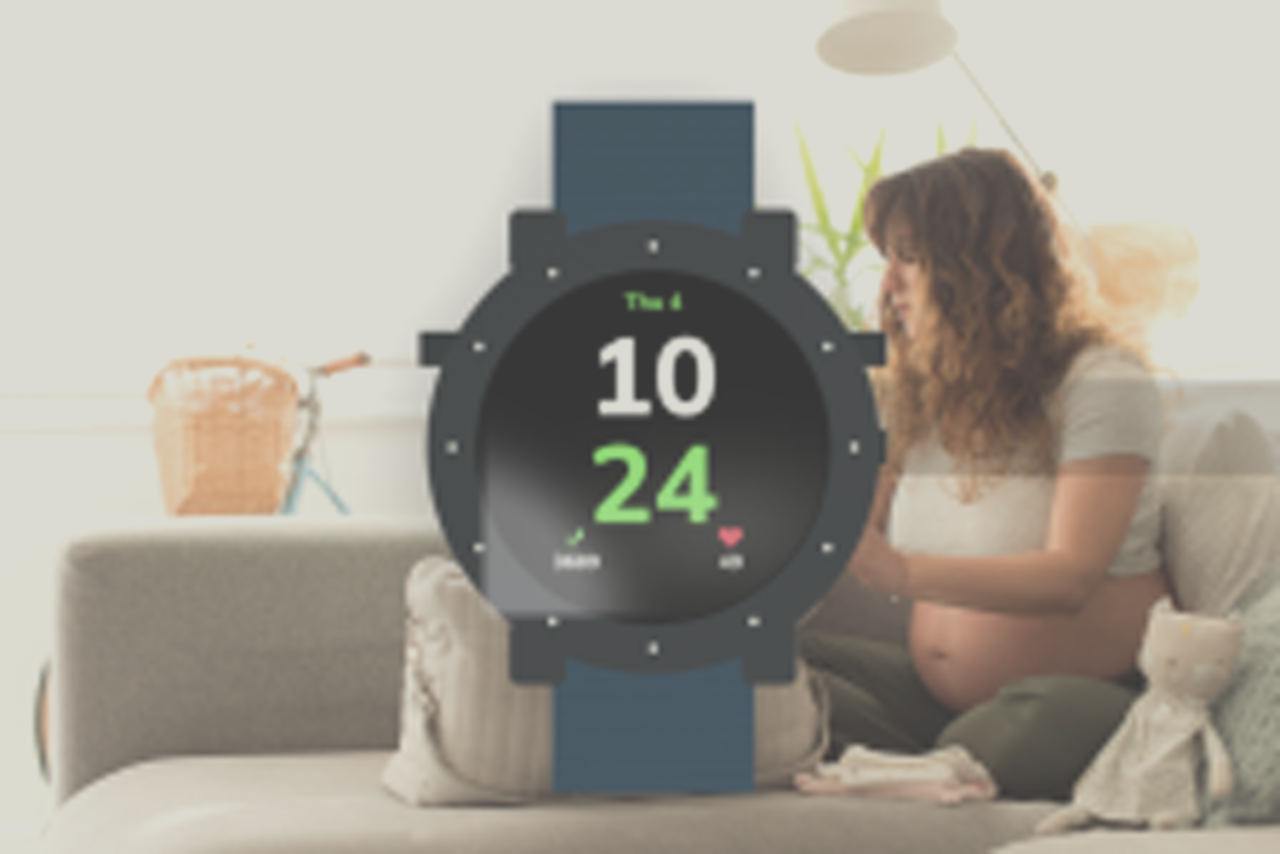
10:24
